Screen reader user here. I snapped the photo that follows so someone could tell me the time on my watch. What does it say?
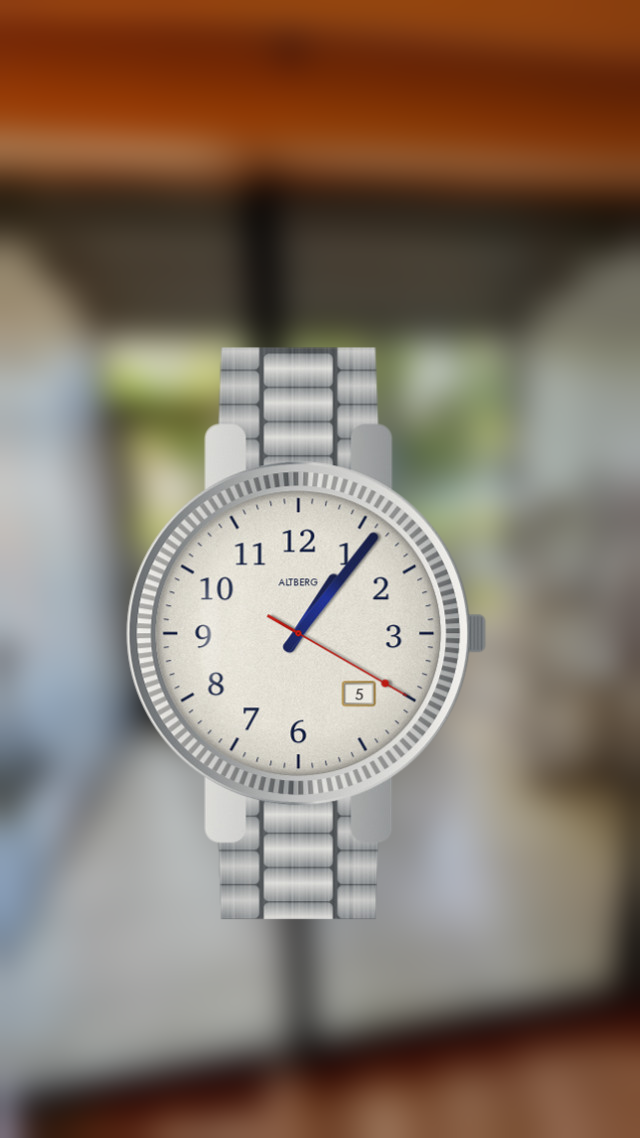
1:06:20
